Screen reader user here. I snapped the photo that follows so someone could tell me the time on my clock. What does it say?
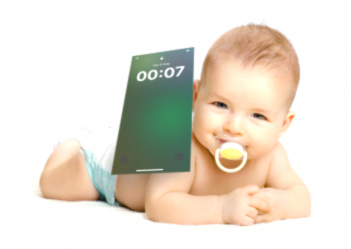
0:07
